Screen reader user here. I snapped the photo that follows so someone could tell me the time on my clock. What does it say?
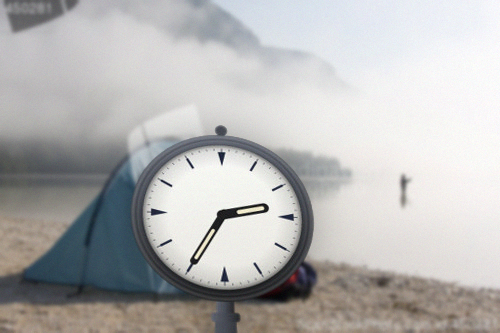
2:35
